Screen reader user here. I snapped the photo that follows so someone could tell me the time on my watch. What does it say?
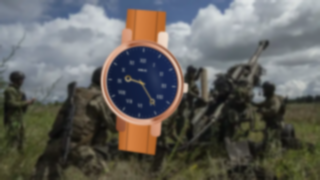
9:24
